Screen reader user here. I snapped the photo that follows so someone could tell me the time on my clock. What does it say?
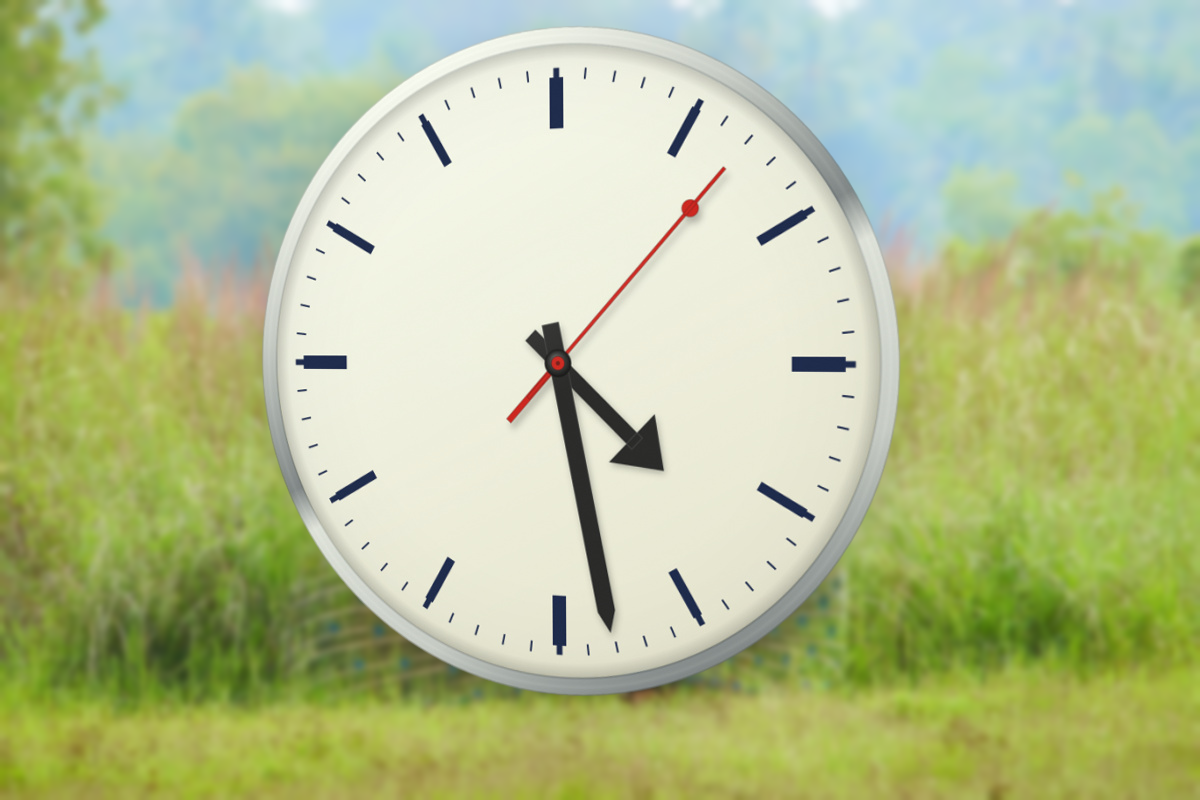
4:28:07
